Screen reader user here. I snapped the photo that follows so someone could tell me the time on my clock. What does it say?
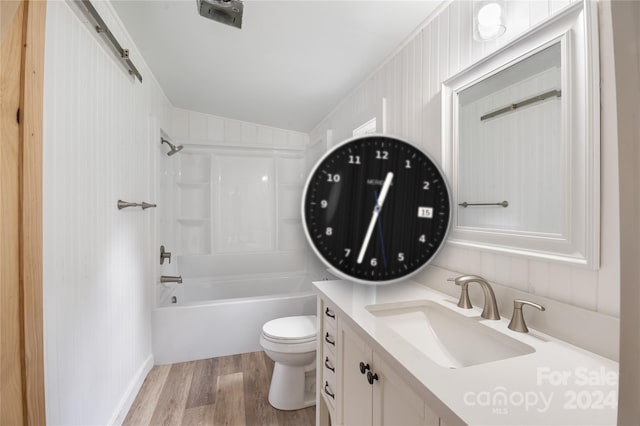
12:32:28
